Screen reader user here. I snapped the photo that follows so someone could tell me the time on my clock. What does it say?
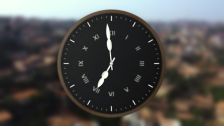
6:59
